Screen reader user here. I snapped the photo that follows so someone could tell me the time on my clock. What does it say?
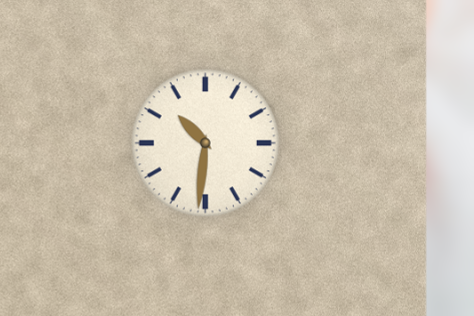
10:31
